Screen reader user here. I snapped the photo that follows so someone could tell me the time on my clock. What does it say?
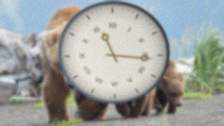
11:16
